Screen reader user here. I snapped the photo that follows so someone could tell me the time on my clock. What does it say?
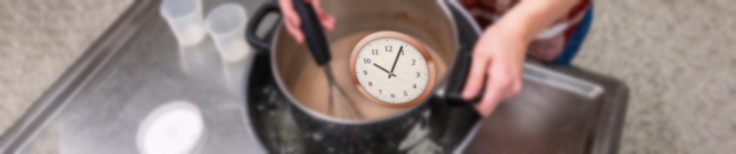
10:04
